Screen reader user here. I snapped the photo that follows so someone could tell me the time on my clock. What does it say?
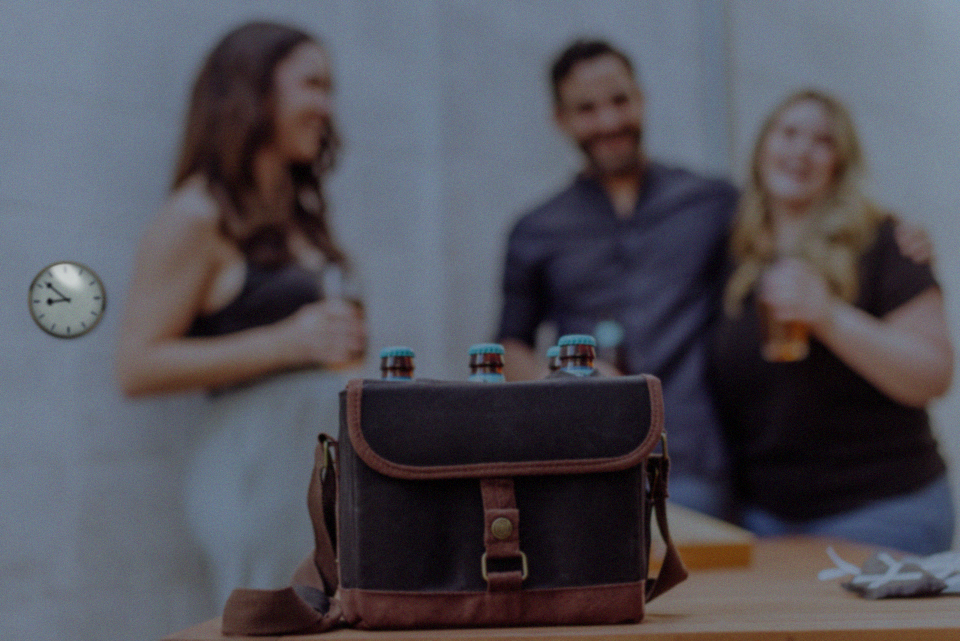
8:52
